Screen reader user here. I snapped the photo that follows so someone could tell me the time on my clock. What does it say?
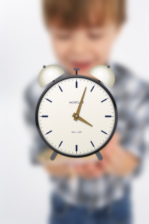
4:03
